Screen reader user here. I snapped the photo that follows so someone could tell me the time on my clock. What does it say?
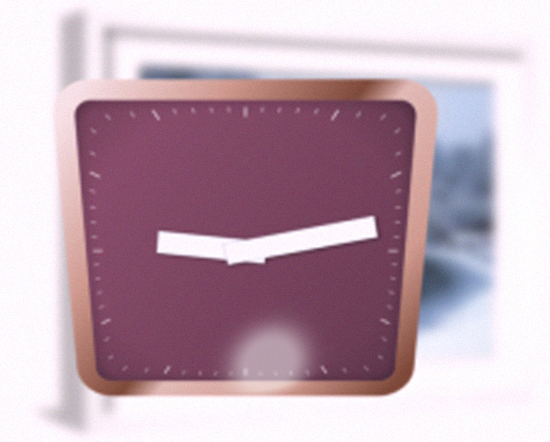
9:13
